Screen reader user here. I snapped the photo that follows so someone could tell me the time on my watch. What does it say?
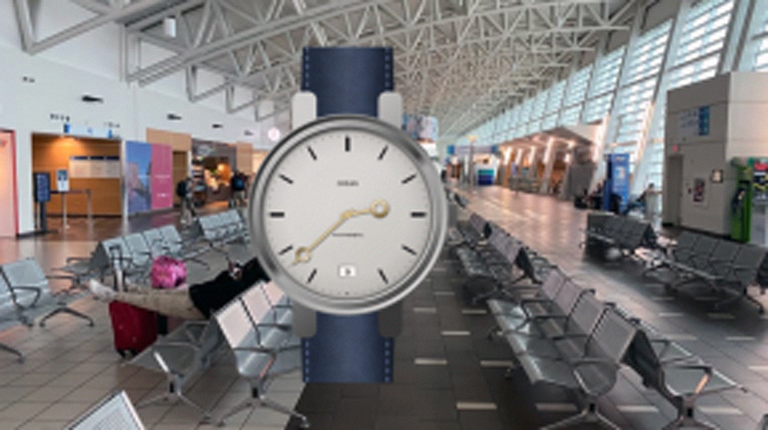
2:38
